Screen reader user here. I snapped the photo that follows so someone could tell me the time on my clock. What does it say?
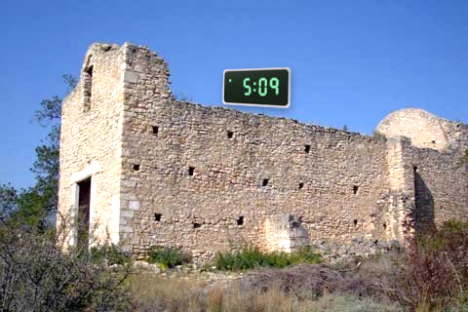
5:09
